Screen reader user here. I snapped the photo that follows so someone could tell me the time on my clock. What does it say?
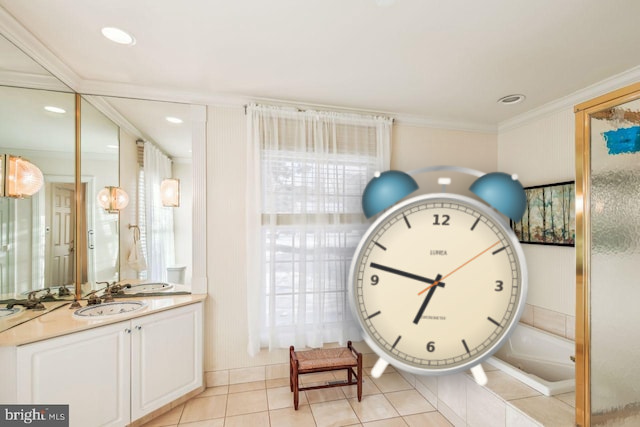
6:47:09
